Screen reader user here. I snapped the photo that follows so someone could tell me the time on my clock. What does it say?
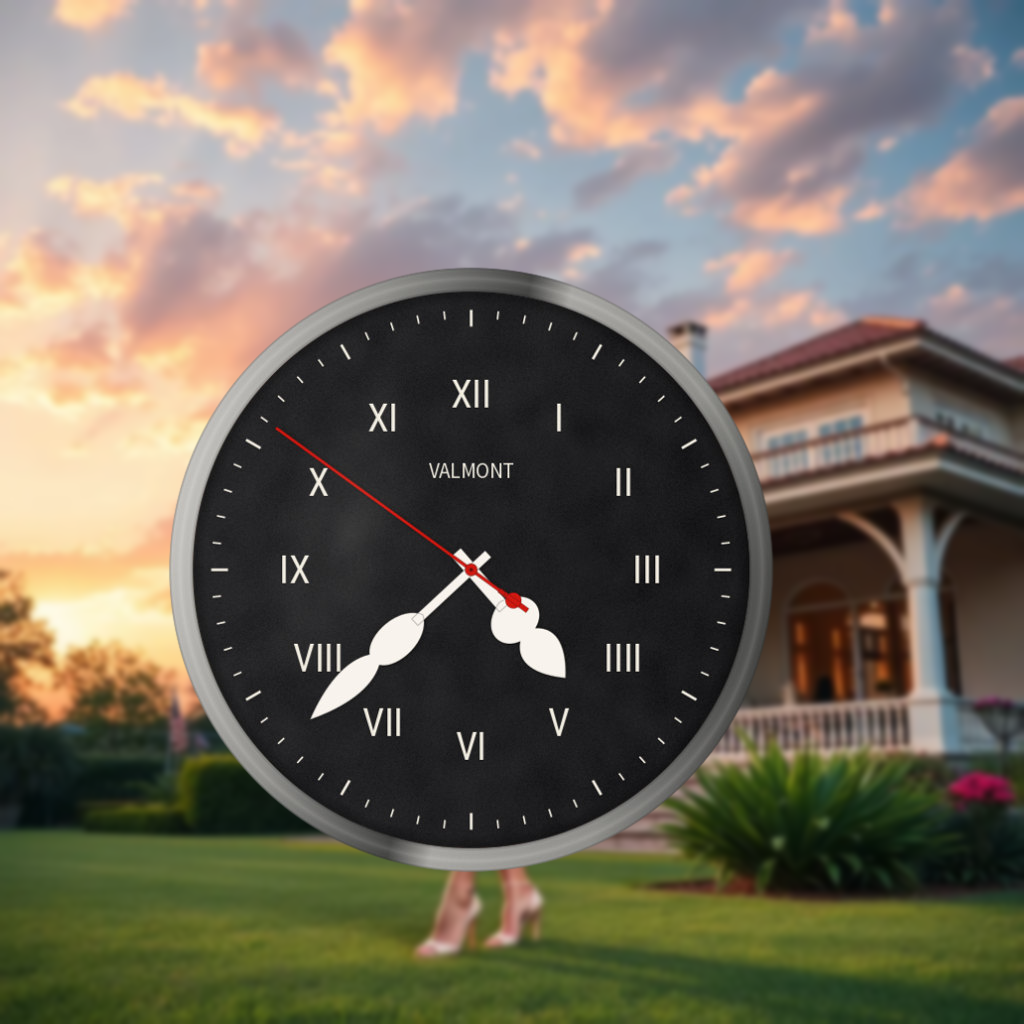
4:37:51
